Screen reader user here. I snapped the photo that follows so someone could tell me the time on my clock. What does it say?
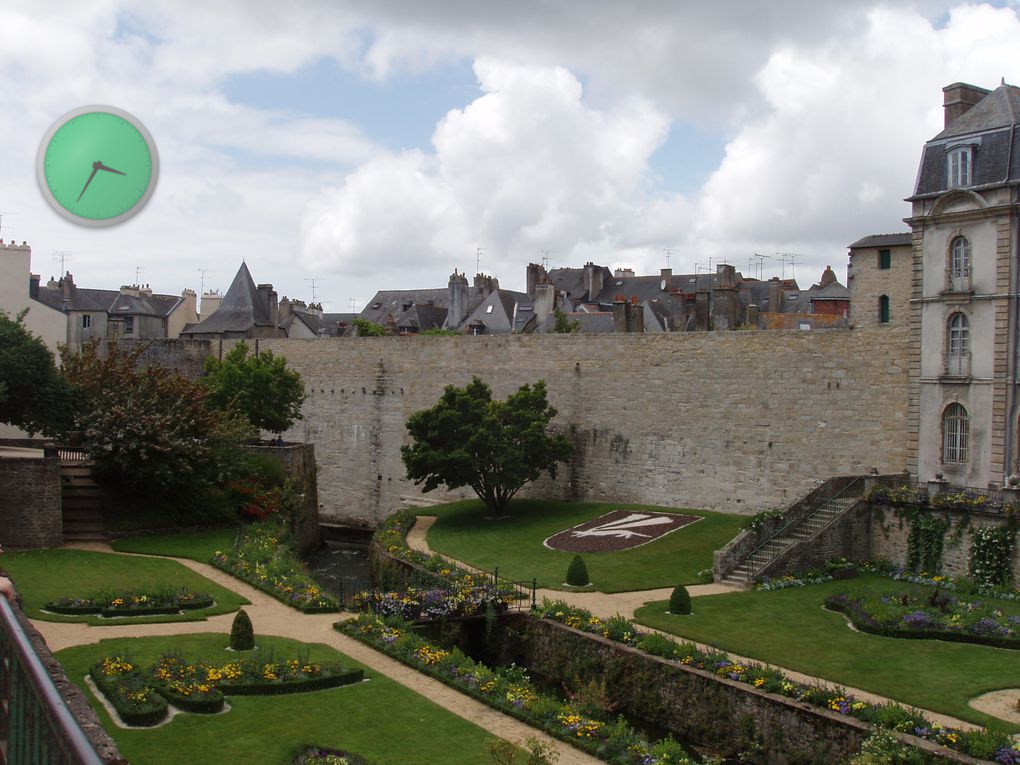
3:35
